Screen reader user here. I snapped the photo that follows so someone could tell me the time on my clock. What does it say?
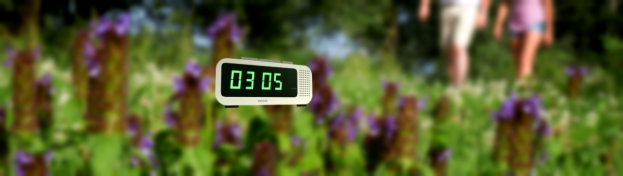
3:05
